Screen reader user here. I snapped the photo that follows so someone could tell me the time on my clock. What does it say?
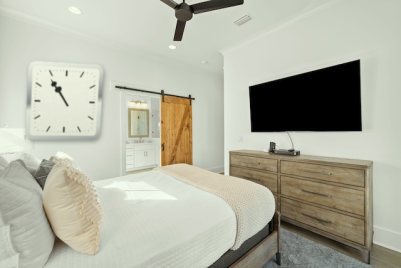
10:54
